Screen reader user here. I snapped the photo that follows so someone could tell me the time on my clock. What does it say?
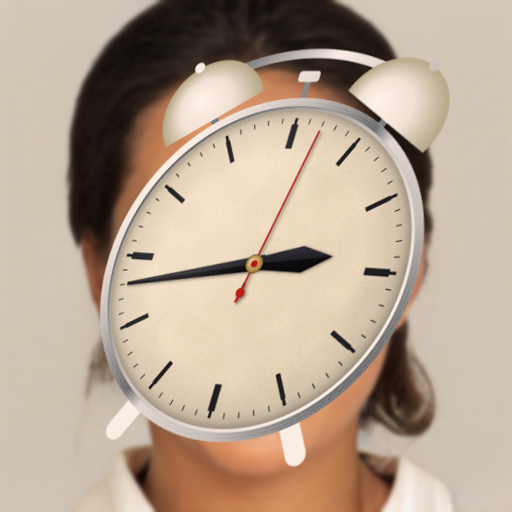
2:43:02
